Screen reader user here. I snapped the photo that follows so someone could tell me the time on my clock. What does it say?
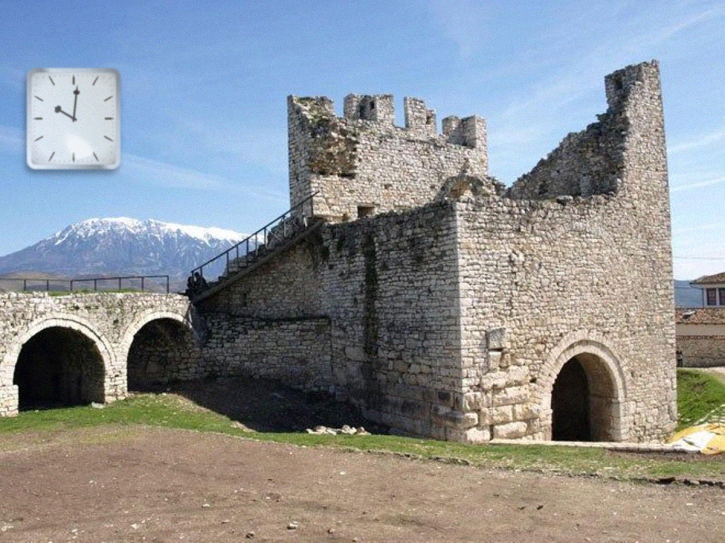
10:01
